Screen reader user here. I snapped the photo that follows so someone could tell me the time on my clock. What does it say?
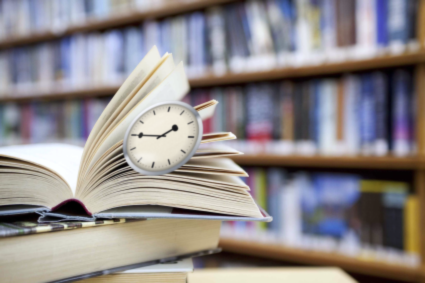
1:45
